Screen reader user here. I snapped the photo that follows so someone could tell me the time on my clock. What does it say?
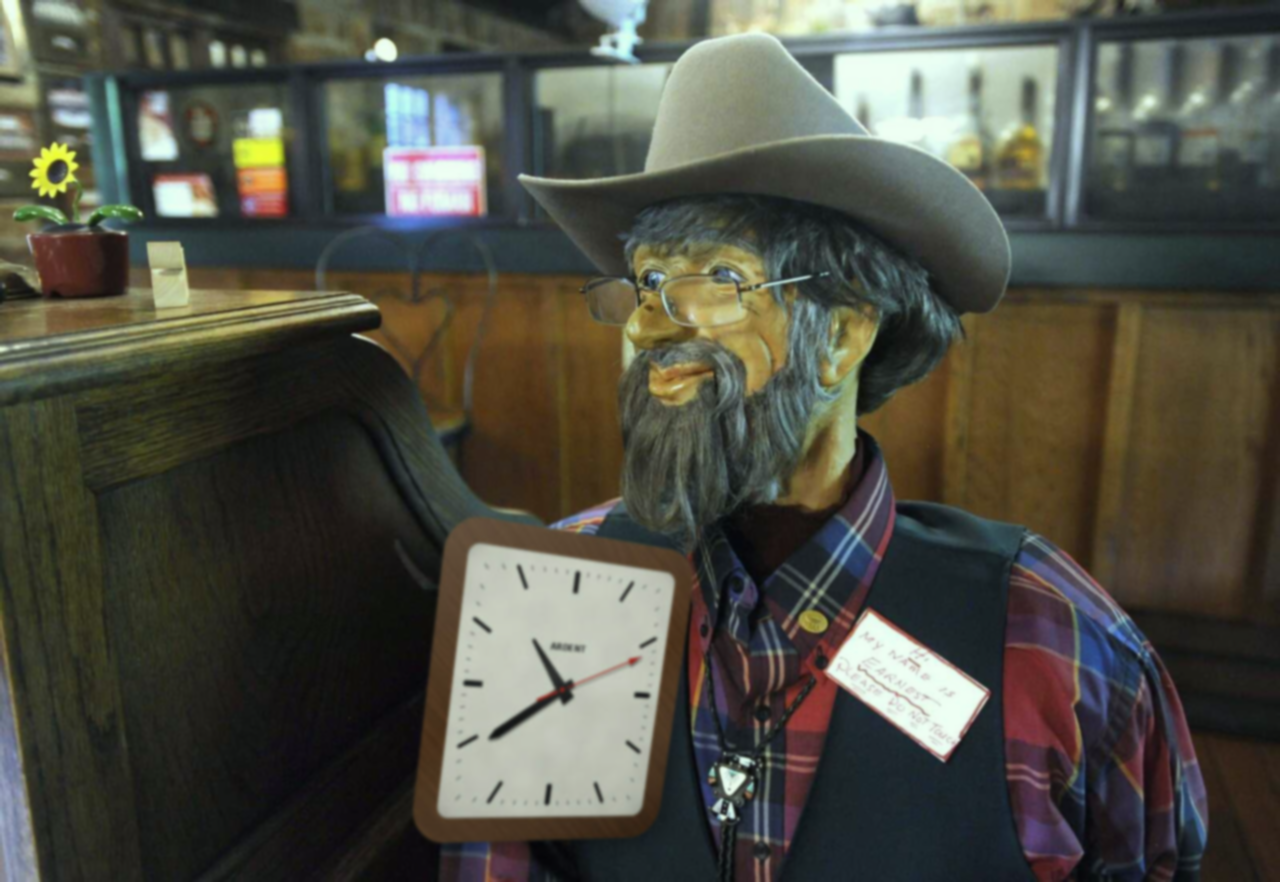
10:39:11
